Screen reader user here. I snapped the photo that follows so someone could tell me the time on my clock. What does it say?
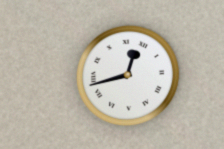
11:38
